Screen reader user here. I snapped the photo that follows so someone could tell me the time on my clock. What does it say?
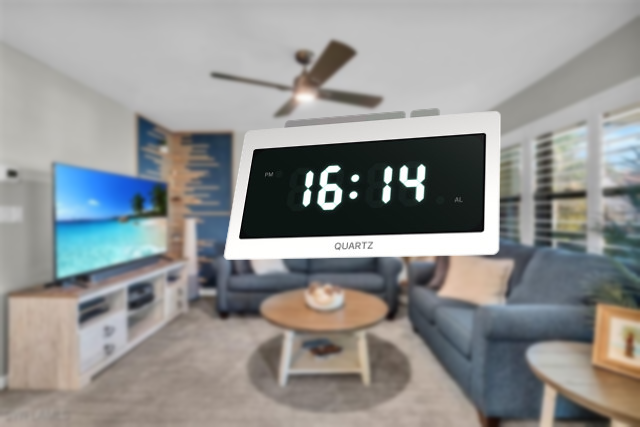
16:14
